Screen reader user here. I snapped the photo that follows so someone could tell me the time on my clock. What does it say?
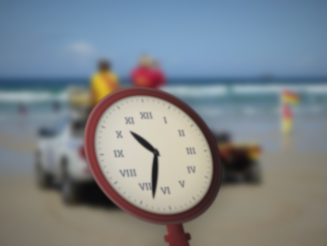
10:33
